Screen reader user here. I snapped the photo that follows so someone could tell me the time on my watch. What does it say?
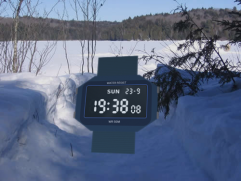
19:38:08
